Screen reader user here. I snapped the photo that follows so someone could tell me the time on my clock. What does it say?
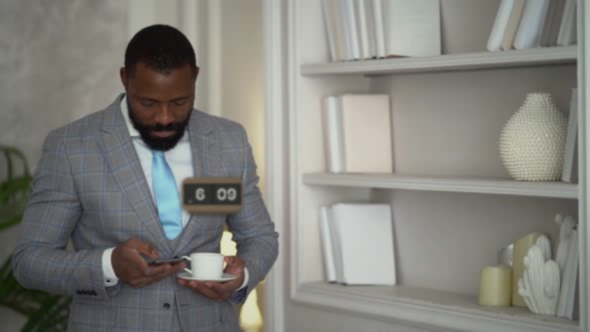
6:09
